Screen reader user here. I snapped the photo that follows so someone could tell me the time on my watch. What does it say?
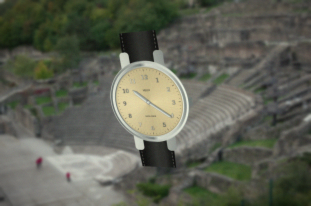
10:21
